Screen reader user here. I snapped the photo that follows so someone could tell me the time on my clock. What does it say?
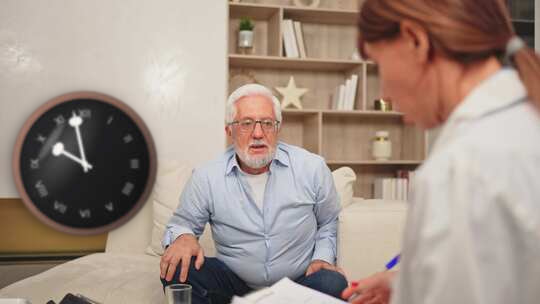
9:58
